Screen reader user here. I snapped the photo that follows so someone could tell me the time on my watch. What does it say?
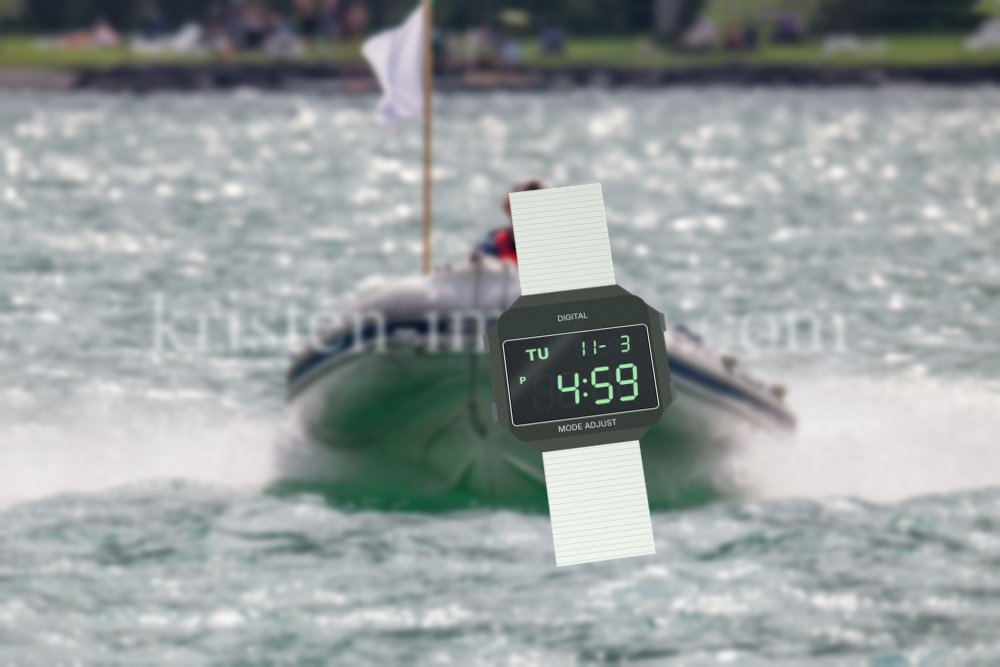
4:59
